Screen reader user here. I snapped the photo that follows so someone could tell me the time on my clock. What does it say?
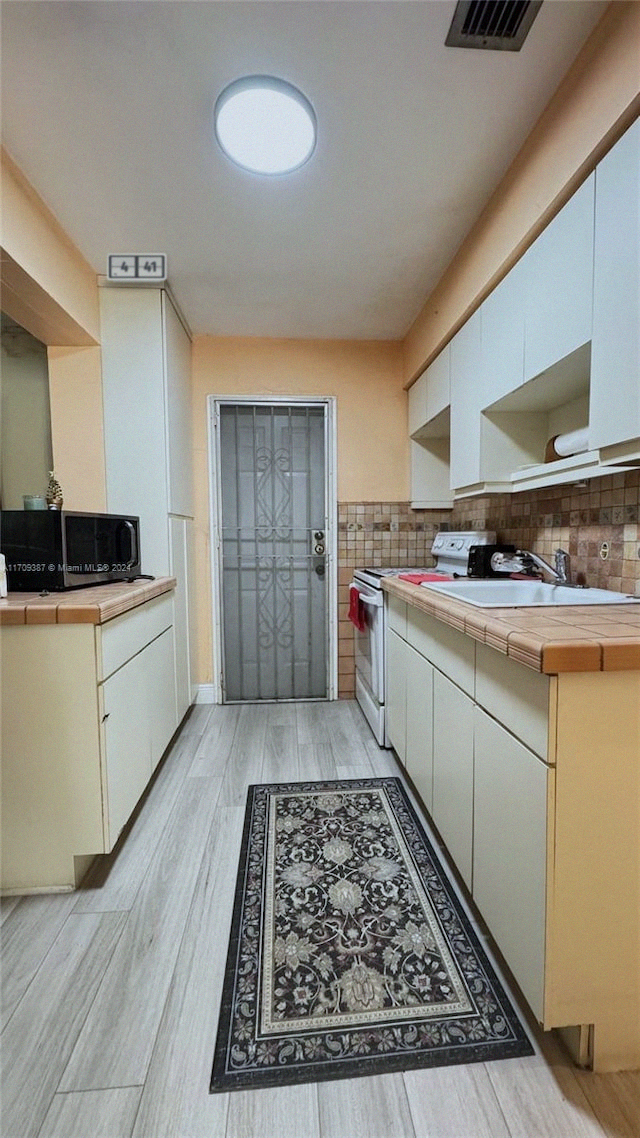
4:41
